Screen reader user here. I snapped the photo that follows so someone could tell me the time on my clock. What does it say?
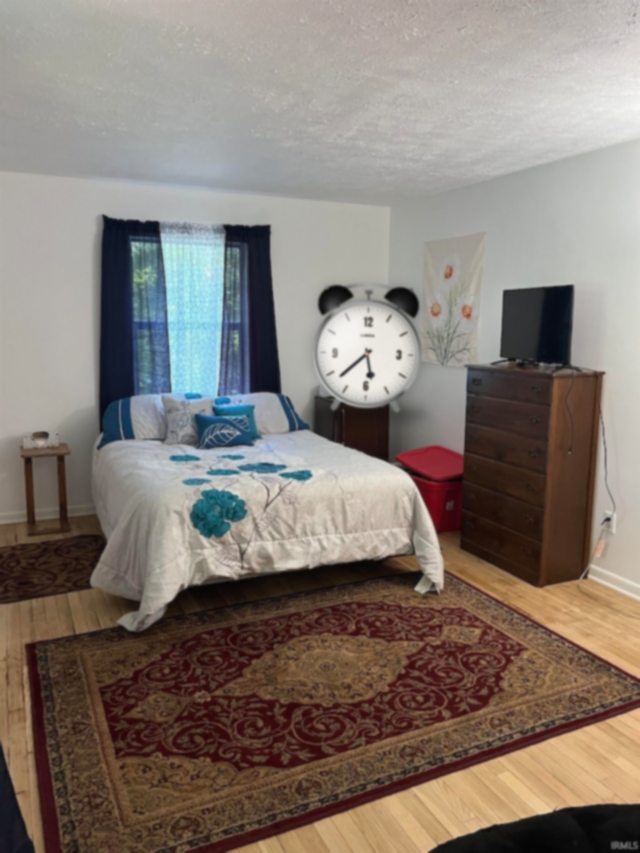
5:38
